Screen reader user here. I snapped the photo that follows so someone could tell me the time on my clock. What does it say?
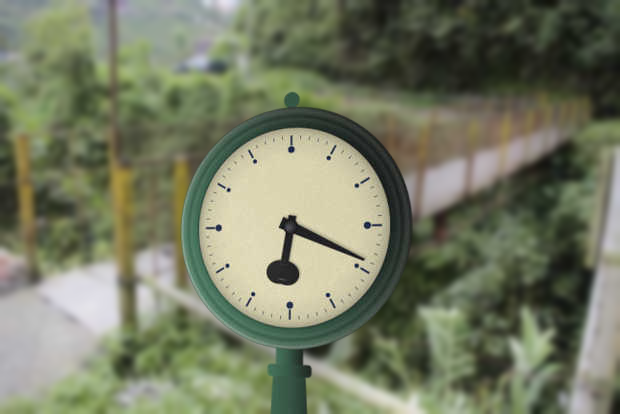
6:19
